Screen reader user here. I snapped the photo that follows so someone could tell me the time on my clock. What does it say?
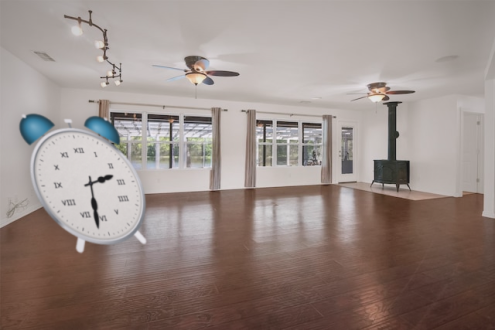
2:32
